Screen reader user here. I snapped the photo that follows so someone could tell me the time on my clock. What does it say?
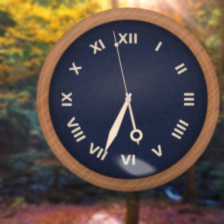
5:33:58
